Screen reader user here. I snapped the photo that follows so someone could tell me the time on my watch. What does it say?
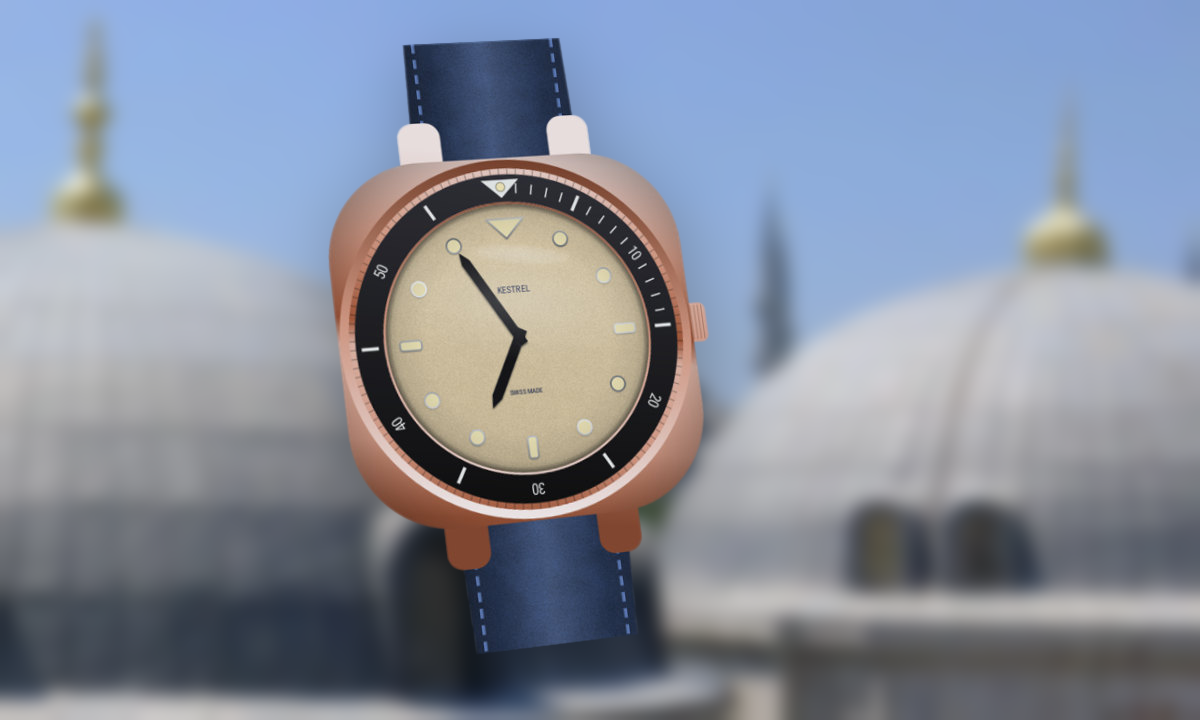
6:55
